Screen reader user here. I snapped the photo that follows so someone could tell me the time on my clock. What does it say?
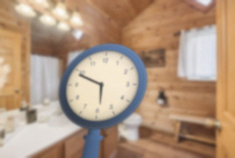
5:49
